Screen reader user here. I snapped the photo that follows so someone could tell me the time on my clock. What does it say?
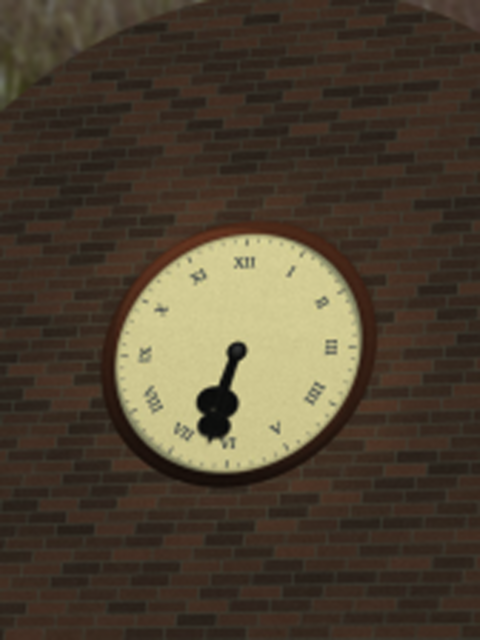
6:32
